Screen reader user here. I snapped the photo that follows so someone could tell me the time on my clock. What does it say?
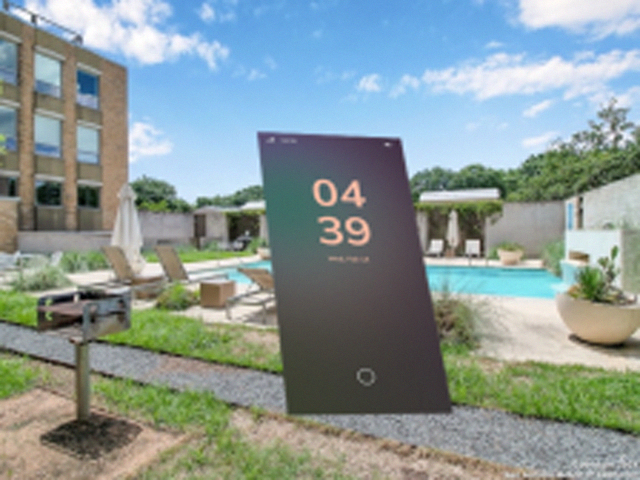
4:39
